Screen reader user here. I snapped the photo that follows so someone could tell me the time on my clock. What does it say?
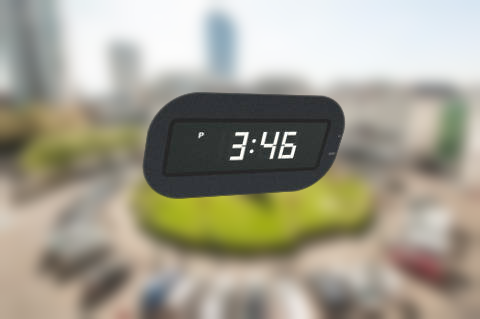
3:46
